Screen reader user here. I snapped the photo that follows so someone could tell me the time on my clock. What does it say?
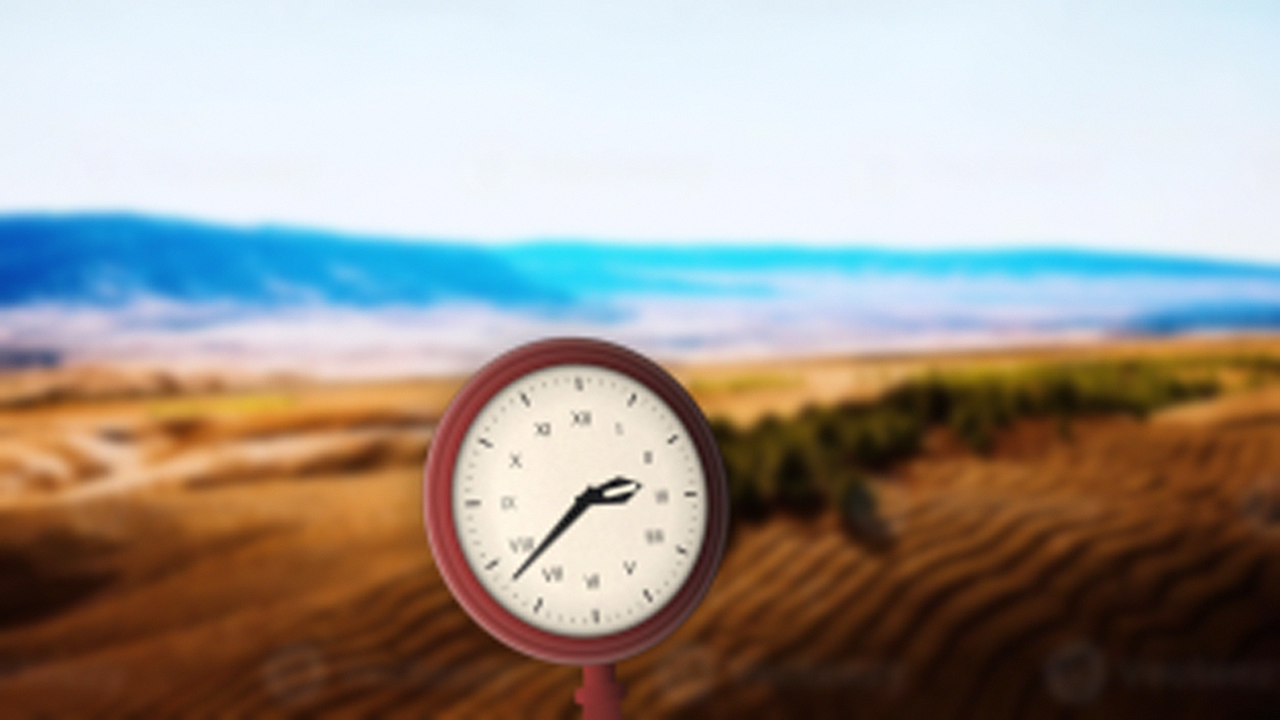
2:38
